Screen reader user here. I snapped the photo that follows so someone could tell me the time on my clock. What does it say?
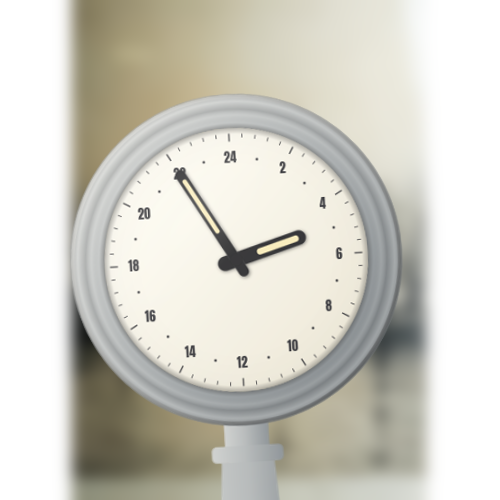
4:55
